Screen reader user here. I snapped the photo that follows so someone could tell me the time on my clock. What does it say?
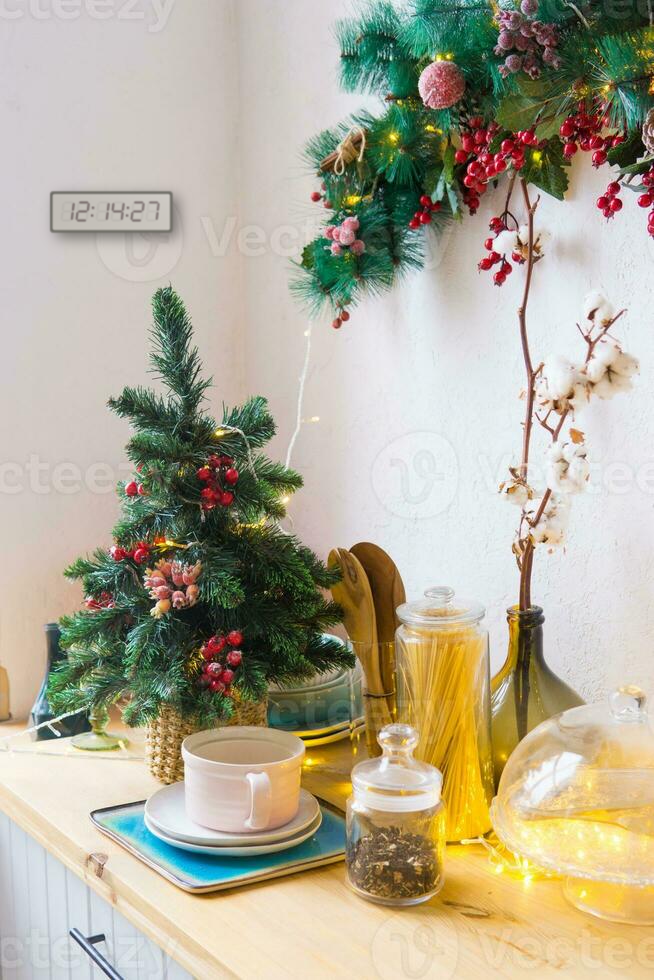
12:14:27
